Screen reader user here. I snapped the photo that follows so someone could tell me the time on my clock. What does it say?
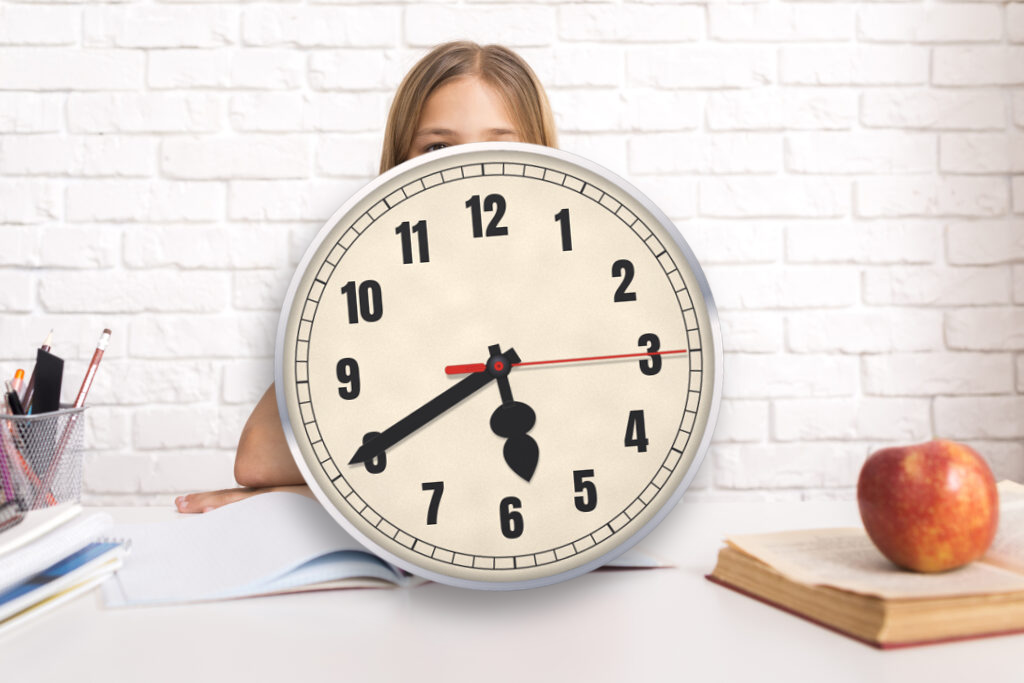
5:40:15
